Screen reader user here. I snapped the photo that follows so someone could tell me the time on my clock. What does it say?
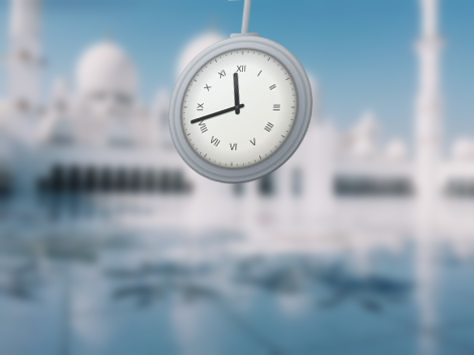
11:42
